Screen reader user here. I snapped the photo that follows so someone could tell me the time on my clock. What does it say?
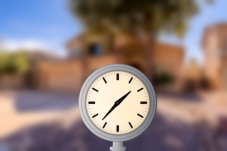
1:37
